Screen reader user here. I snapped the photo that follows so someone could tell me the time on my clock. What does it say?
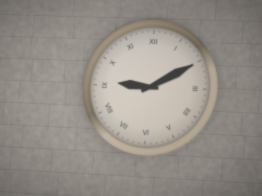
9:10
